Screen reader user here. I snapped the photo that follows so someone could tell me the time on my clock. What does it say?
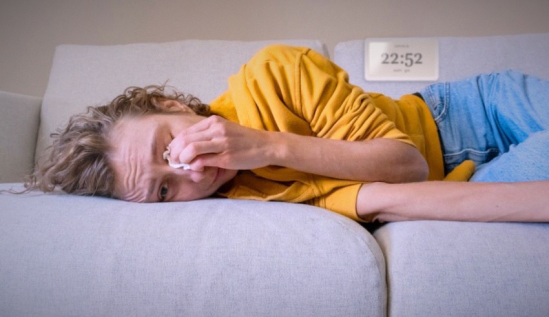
22:52
